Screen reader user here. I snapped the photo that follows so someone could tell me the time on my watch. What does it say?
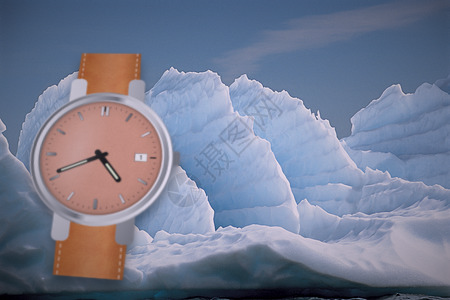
4:41
